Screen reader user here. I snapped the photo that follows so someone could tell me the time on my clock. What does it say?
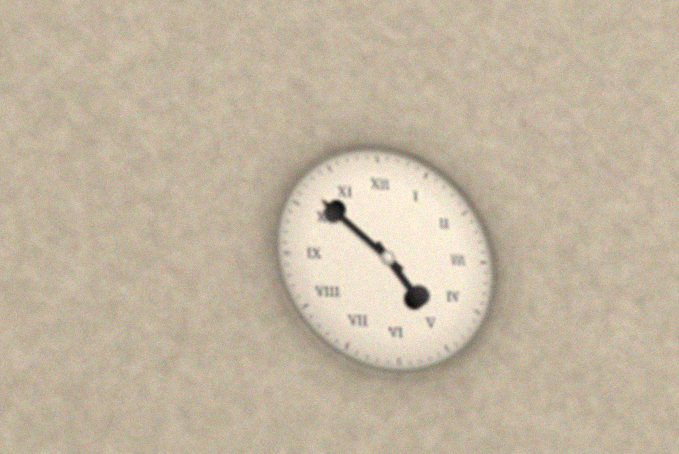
4:52
